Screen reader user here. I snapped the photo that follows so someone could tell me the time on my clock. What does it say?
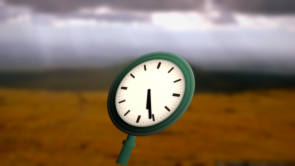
5:26
